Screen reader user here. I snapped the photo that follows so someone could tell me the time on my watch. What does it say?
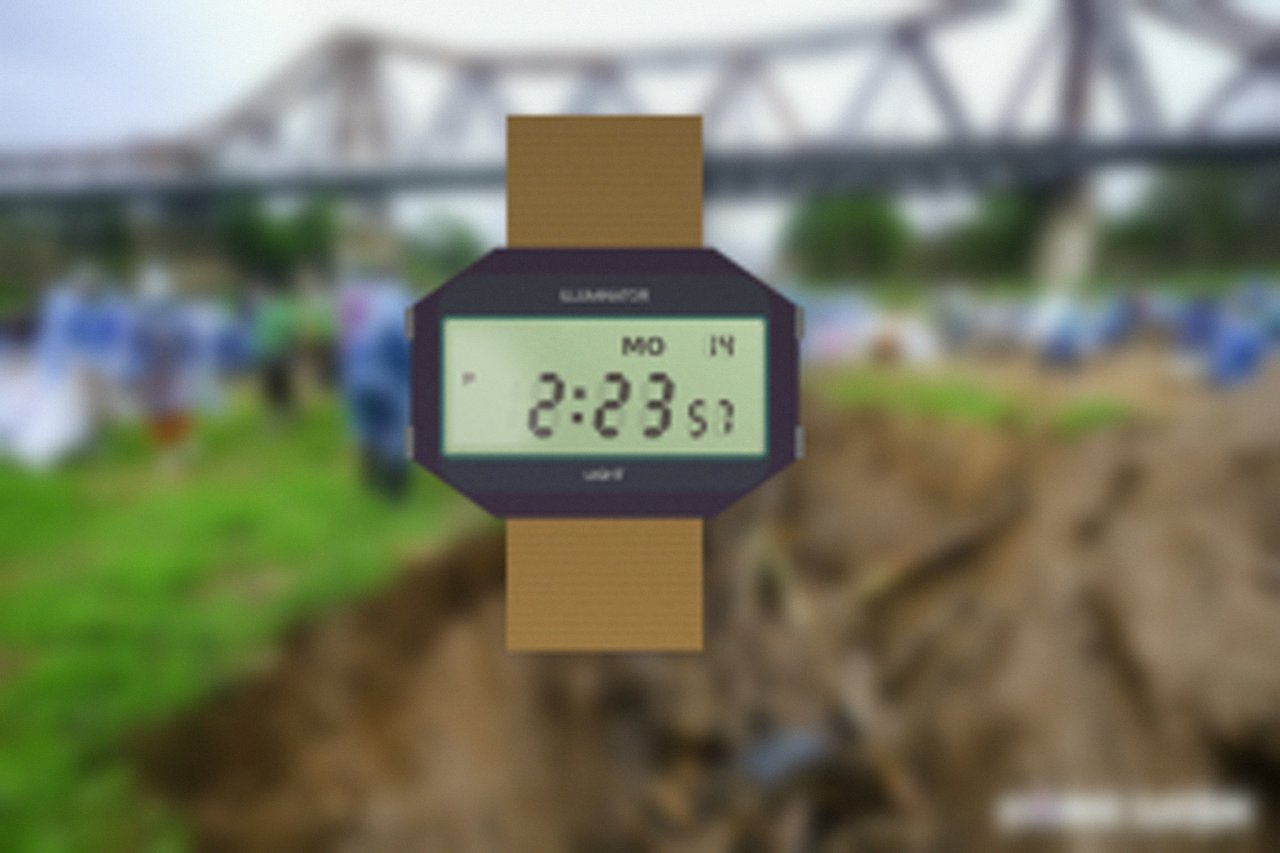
2:23:57
